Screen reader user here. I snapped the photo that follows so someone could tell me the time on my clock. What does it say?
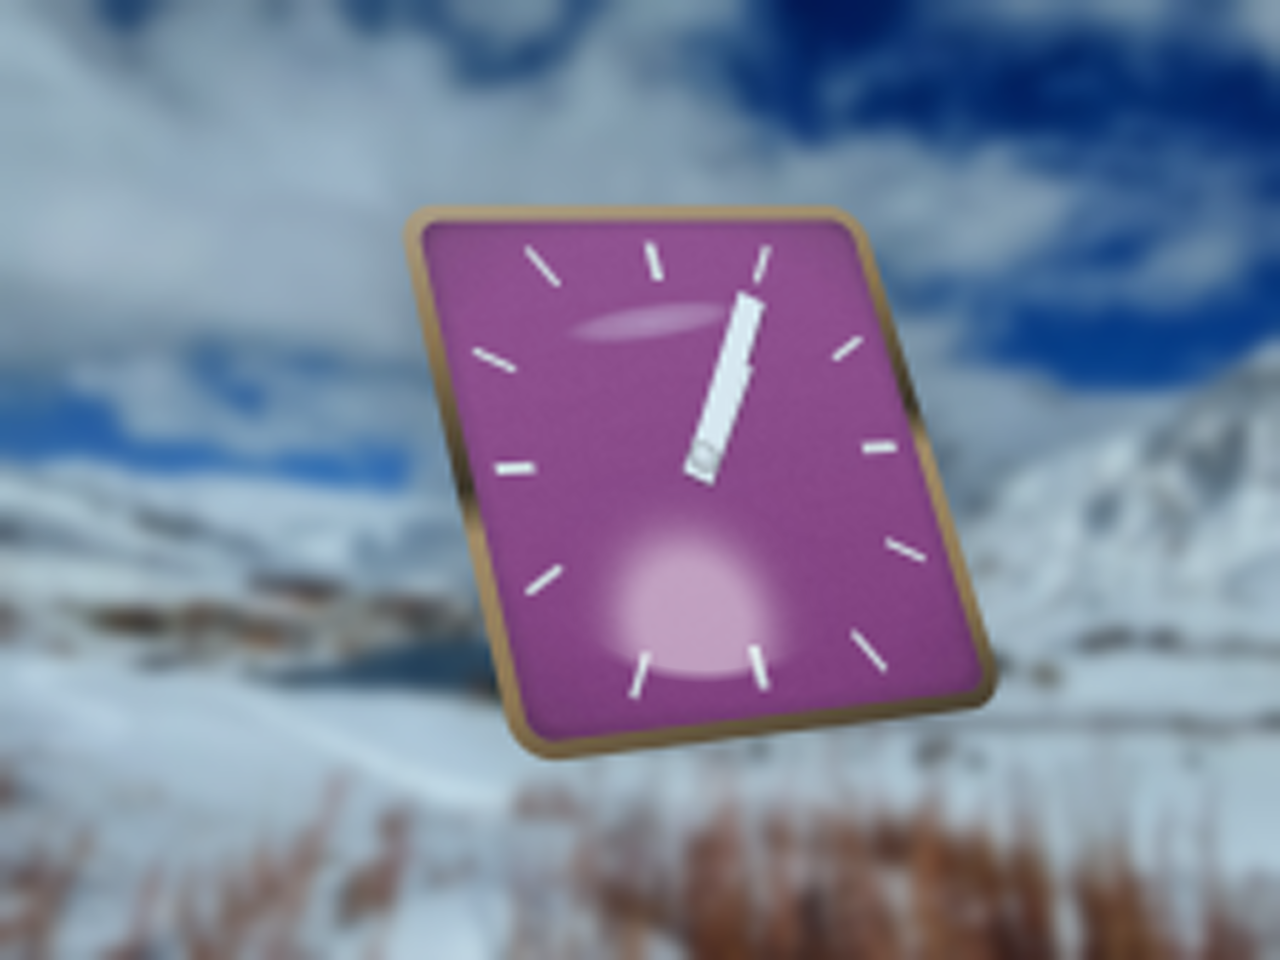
1:05
